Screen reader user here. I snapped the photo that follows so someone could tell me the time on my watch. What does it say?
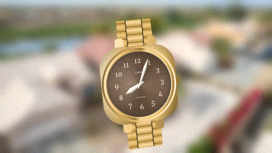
8:04
